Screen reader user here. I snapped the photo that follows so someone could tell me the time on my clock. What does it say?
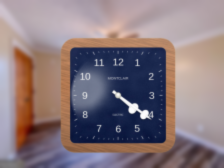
4:21
